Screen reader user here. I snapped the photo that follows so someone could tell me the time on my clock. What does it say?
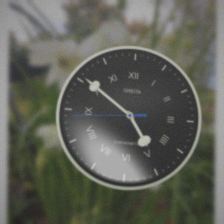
4:50:44
